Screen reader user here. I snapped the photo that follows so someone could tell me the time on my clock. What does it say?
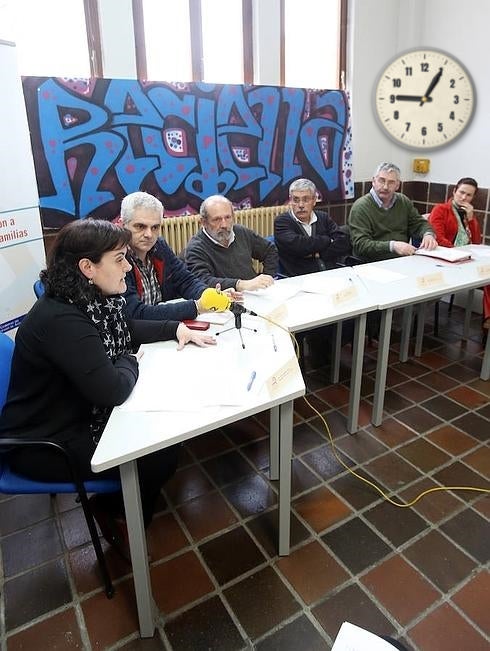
9:05
